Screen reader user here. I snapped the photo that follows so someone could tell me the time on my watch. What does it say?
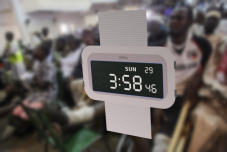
3:58:46
